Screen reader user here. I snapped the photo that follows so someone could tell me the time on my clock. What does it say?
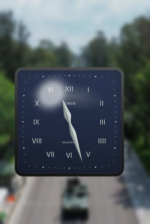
11:27
